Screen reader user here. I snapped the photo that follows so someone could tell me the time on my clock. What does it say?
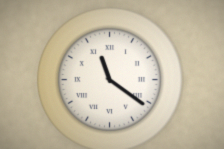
11:21
